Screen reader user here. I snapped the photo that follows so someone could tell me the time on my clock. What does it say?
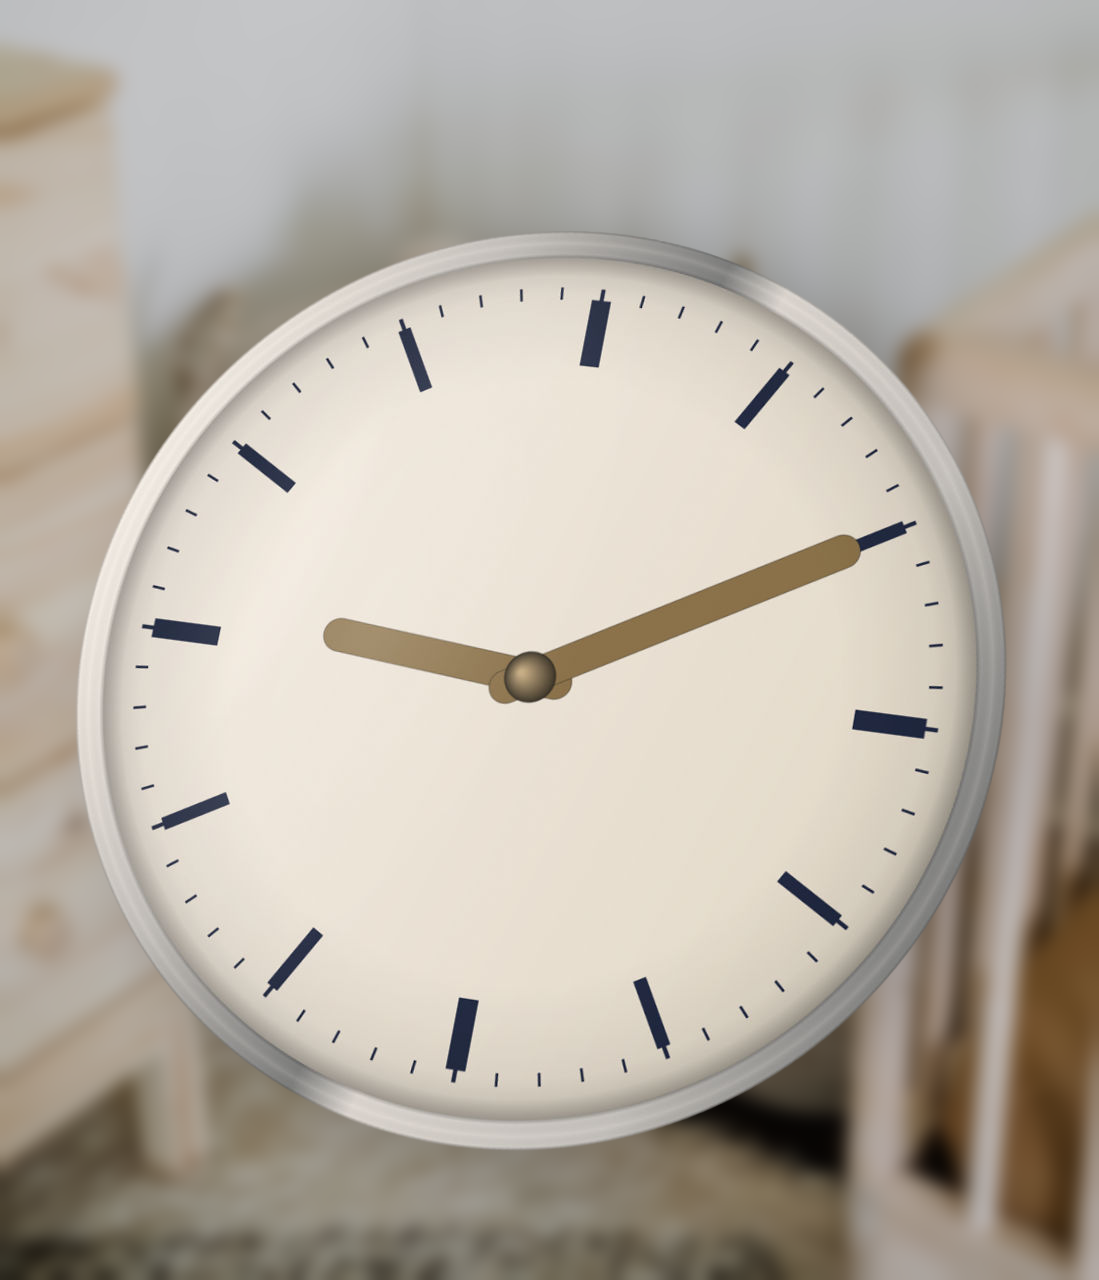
9:10
